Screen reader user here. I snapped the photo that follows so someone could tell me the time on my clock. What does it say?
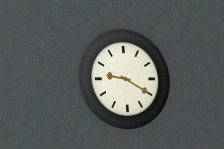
9:20
